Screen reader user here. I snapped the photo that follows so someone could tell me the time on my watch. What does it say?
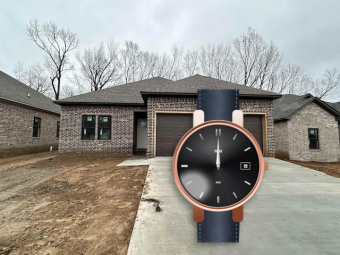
12:00
